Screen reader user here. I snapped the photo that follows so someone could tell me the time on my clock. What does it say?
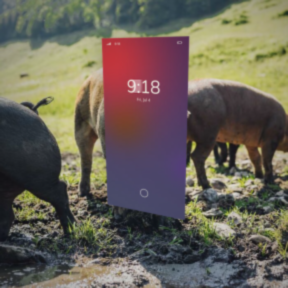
9:18
